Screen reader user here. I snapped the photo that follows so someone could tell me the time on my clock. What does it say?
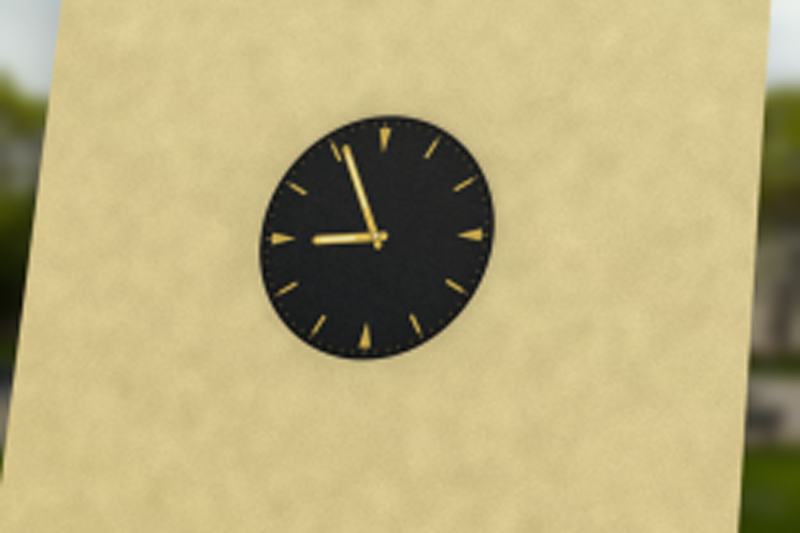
8:56
